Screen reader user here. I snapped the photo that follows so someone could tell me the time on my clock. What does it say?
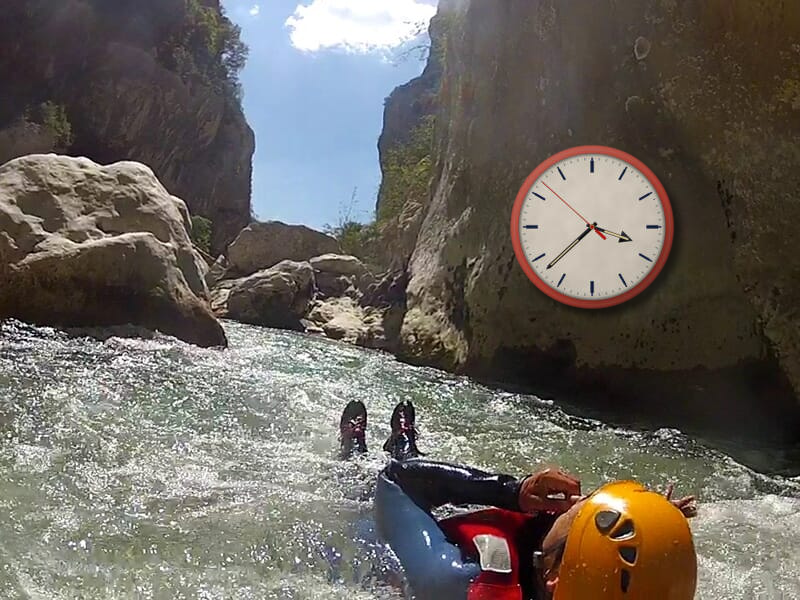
3:37:52
